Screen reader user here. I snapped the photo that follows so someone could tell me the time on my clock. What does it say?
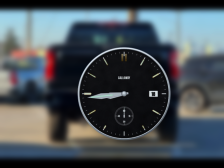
8:44
